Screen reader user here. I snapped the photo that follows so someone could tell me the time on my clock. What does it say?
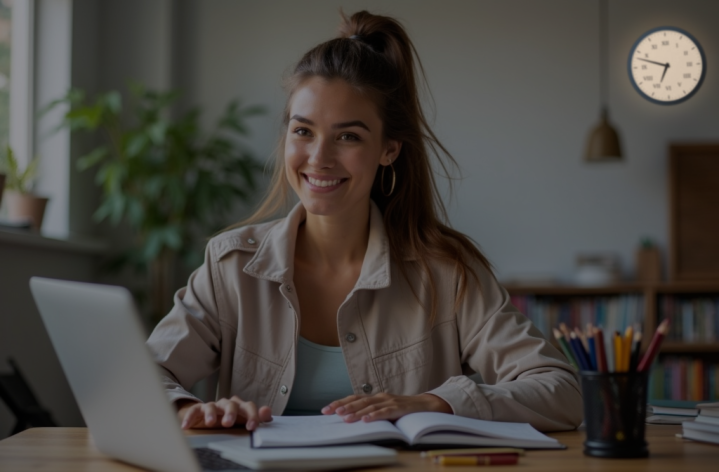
6:48
